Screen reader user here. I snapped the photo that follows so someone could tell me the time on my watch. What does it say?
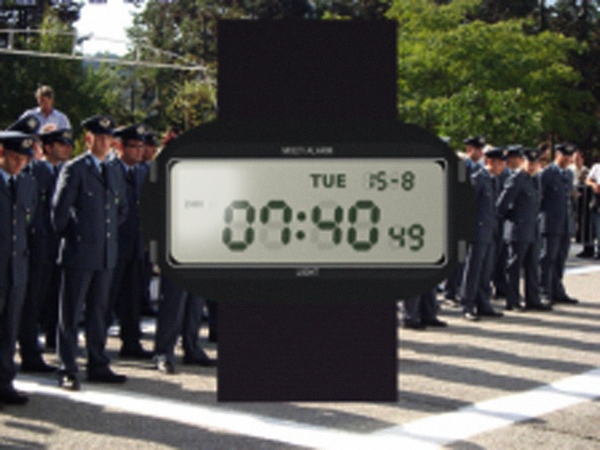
7:40:49
